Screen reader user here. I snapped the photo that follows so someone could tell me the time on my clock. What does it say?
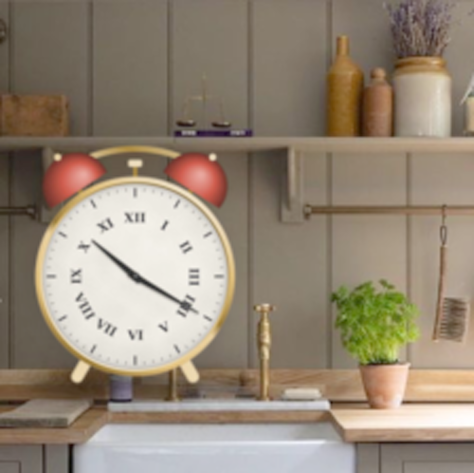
10:20
